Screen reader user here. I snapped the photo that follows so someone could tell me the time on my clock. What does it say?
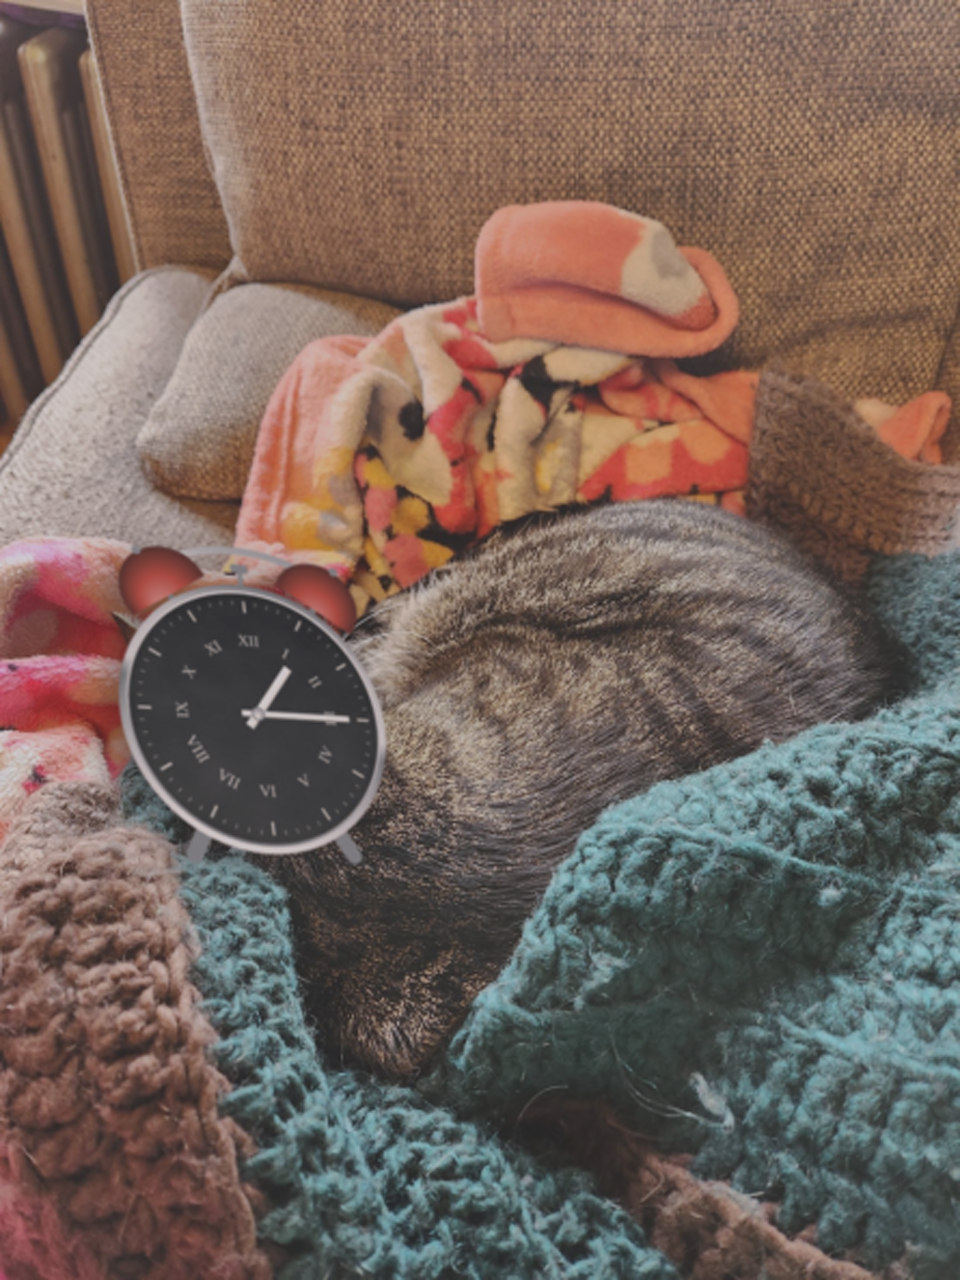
1:15
